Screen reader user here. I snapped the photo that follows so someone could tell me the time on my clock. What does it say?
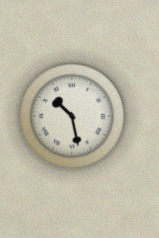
10:28
